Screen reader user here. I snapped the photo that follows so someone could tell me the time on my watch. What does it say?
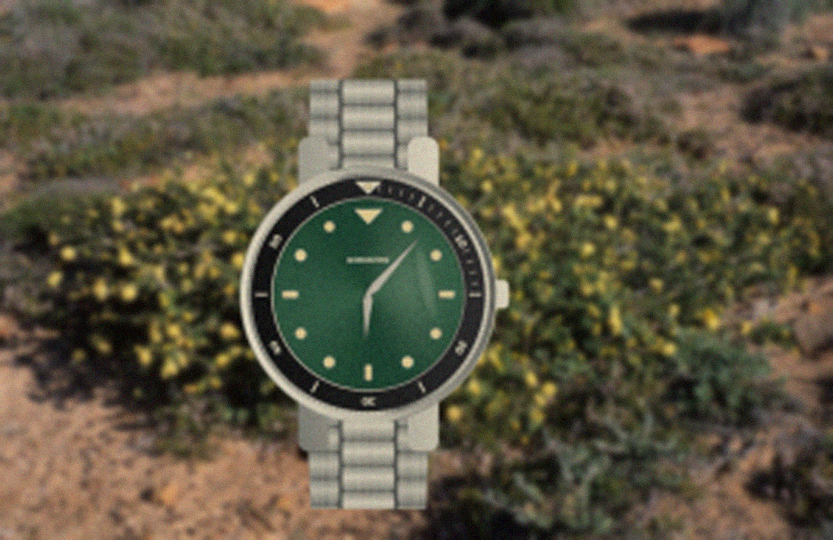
6:07
